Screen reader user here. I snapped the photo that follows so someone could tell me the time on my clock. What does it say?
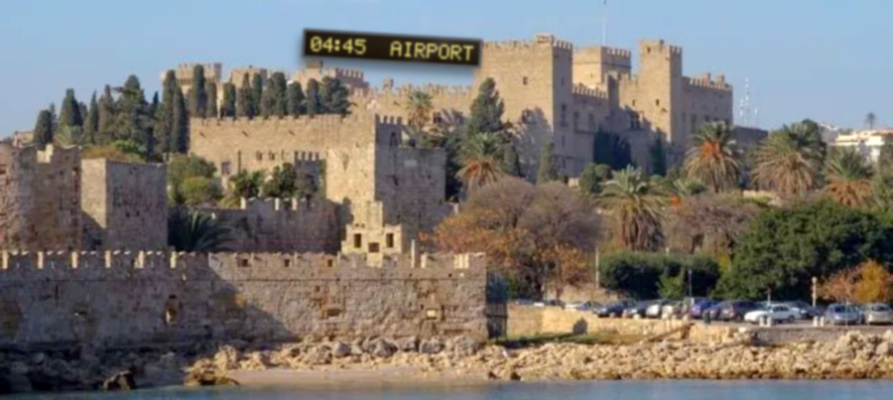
4:45
